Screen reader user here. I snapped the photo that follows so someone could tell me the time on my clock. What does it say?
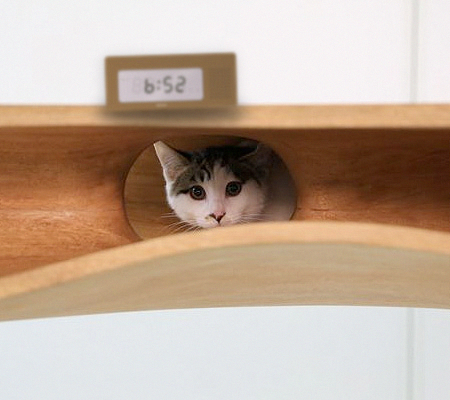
6:52
